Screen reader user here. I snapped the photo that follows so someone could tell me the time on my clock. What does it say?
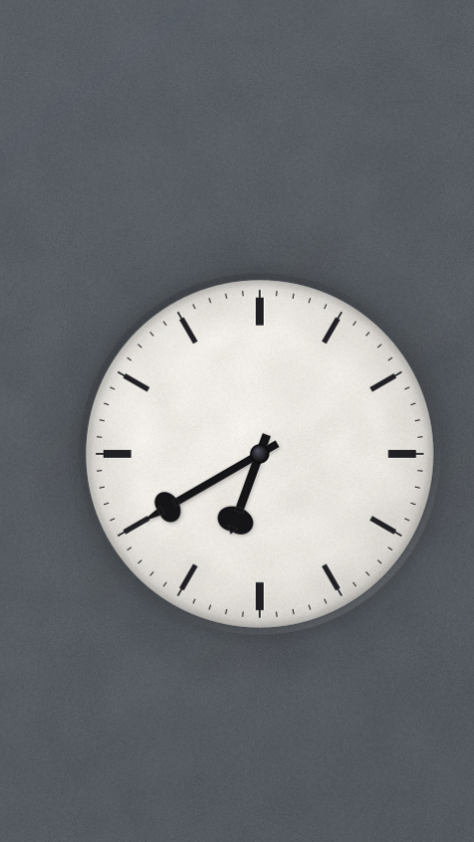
6:40
